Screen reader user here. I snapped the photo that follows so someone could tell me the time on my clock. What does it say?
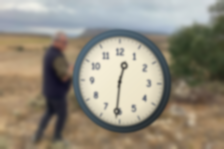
12:31
